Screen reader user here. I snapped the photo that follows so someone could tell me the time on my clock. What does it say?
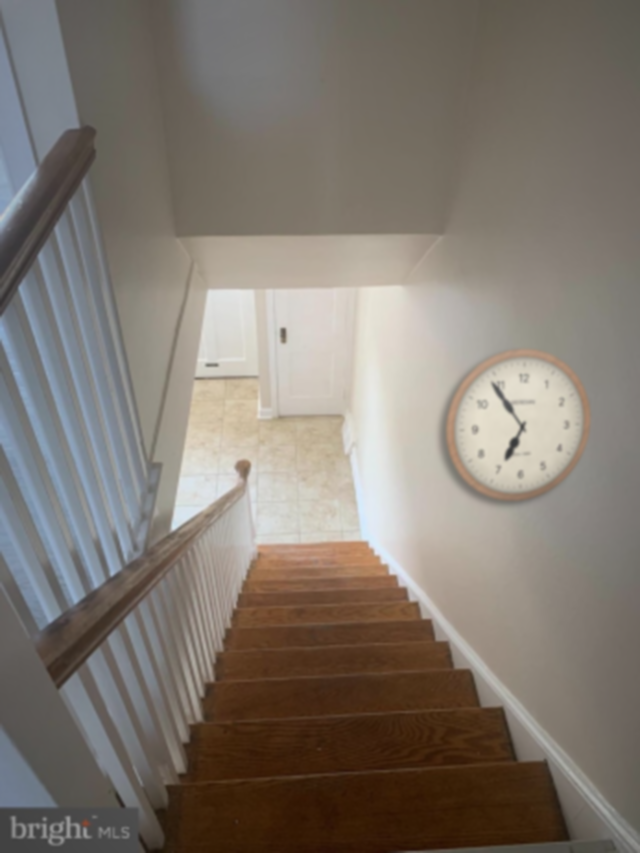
6:54
